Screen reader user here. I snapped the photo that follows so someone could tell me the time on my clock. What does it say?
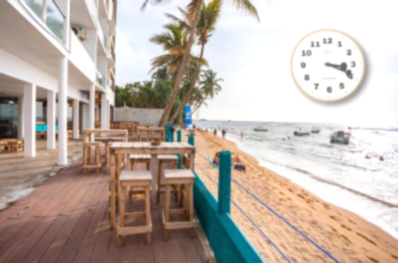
3:19
